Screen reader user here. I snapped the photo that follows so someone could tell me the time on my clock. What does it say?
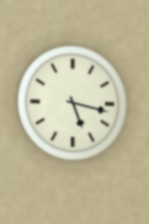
5:17
